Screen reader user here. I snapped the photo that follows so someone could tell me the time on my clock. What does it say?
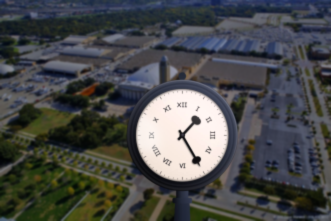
1:25
